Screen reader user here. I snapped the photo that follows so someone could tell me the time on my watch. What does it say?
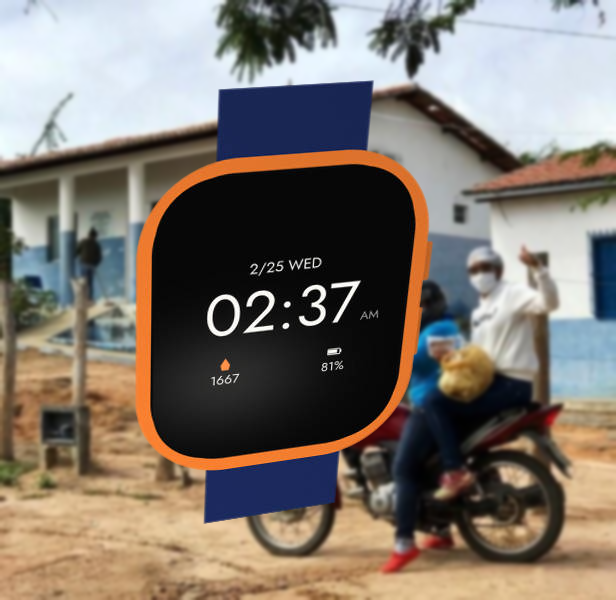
2:37
